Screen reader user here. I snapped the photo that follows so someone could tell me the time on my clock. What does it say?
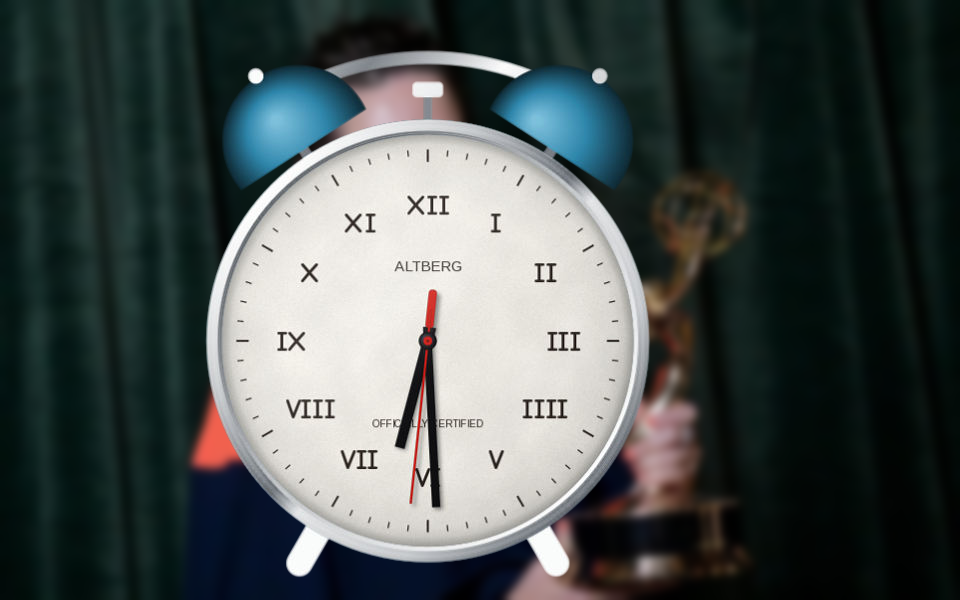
6:29:31
